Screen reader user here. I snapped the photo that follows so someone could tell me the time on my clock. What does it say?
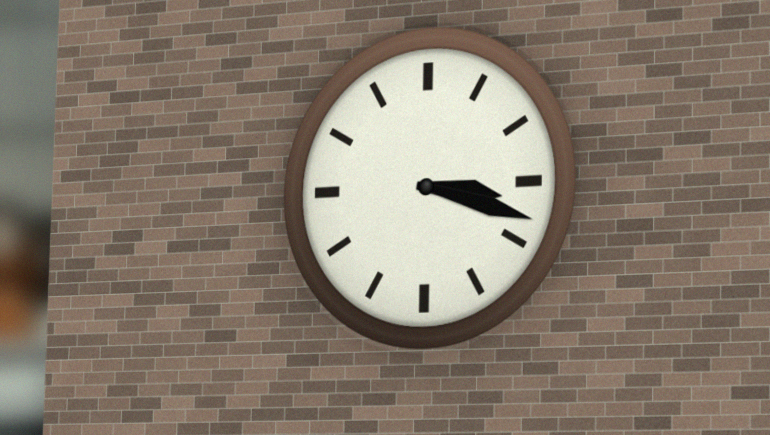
3:18
